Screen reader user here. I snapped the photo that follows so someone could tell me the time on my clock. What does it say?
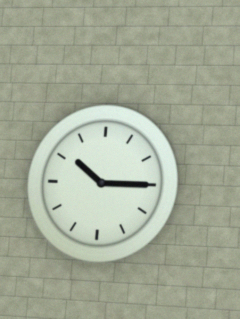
10:15
